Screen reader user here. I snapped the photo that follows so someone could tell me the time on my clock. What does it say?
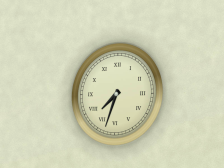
7:33
